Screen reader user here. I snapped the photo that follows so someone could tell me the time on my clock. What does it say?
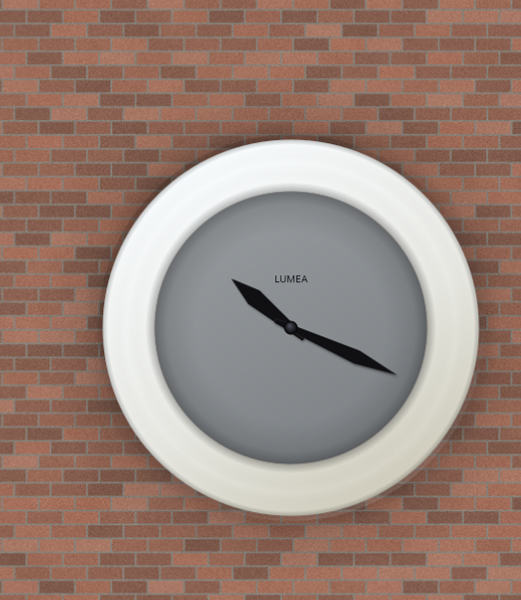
10:19
